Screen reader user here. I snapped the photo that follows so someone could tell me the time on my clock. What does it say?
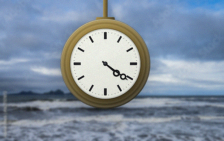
4:21
